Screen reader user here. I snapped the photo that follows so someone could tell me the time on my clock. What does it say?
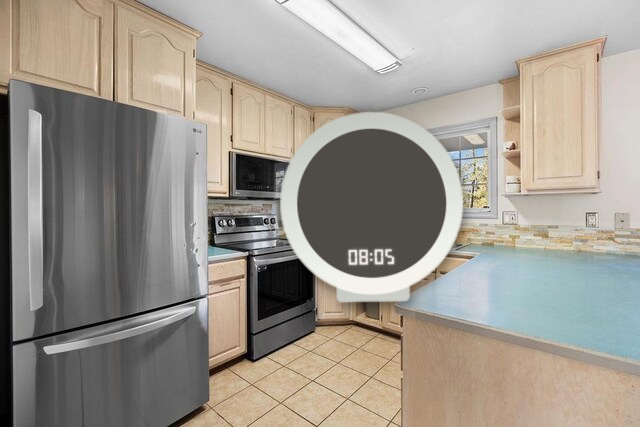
8:05
